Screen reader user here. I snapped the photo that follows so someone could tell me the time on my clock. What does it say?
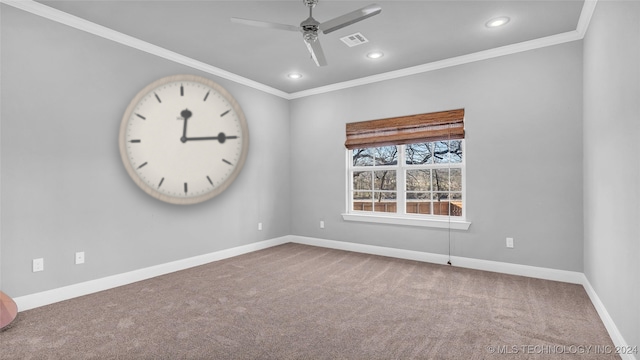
12:15
